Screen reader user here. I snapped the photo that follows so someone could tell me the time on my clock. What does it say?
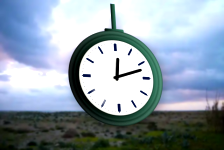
12:12
